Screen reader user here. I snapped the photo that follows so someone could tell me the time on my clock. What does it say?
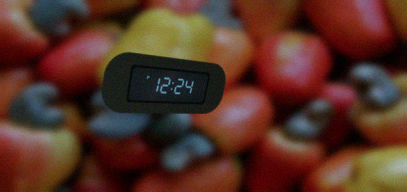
12:24
